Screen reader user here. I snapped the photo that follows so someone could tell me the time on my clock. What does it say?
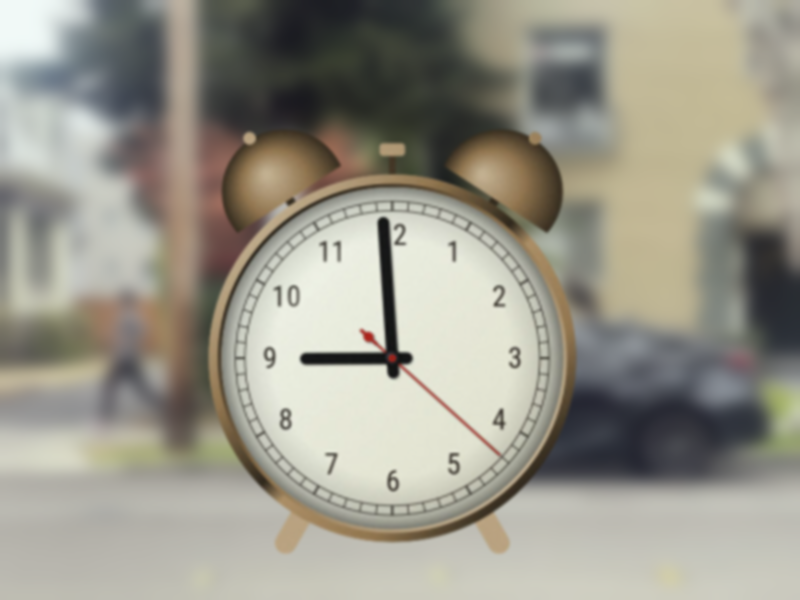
8:59:22
